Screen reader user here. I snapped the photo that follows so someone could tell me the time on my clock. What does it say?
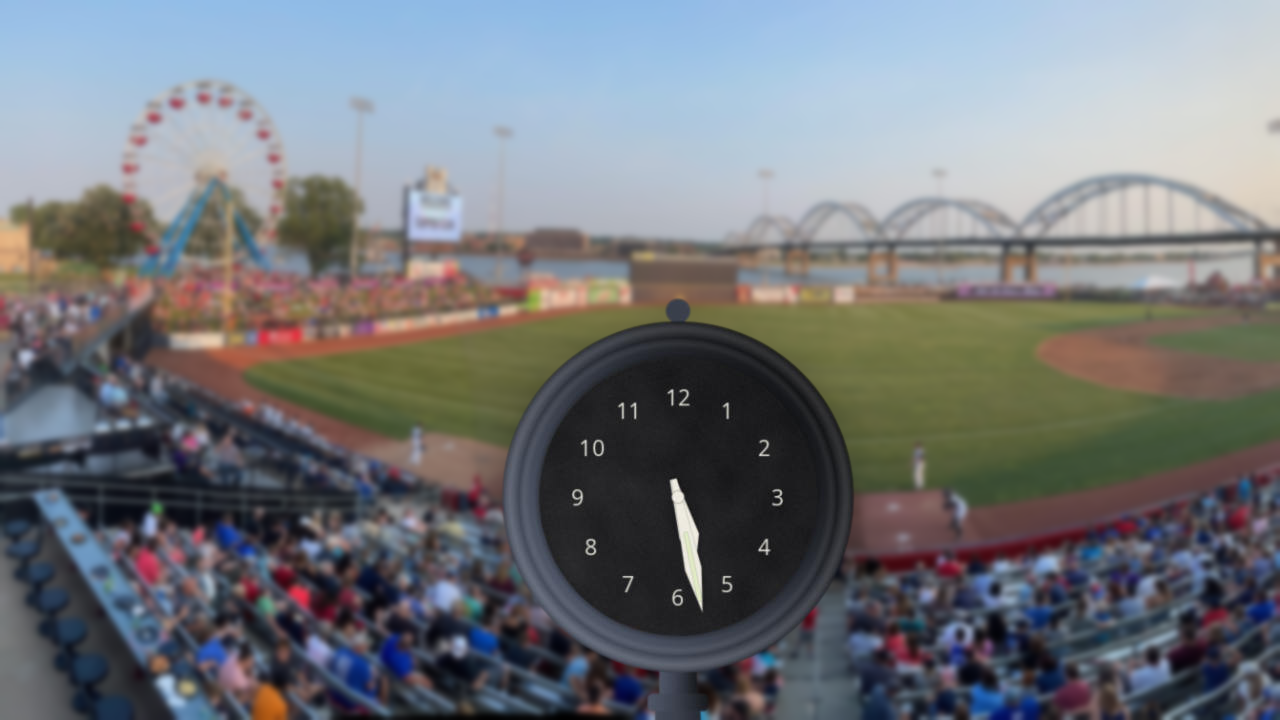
5:28
